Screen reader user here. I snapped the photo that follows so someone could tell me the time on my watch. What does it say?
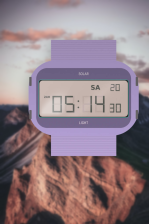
5:14:30
